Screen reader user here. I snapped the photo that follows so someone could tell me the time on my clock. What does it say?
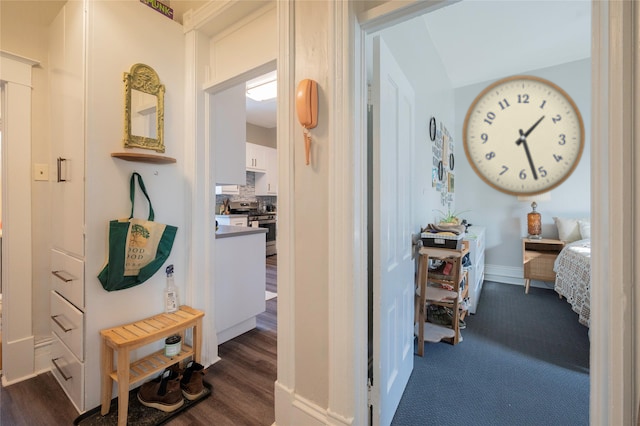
1:27
